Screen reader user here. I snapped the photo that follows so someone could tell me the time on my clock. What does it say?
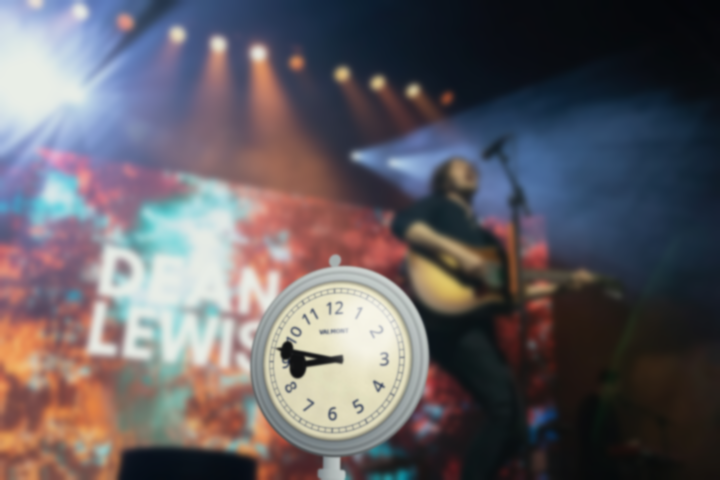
8:47
